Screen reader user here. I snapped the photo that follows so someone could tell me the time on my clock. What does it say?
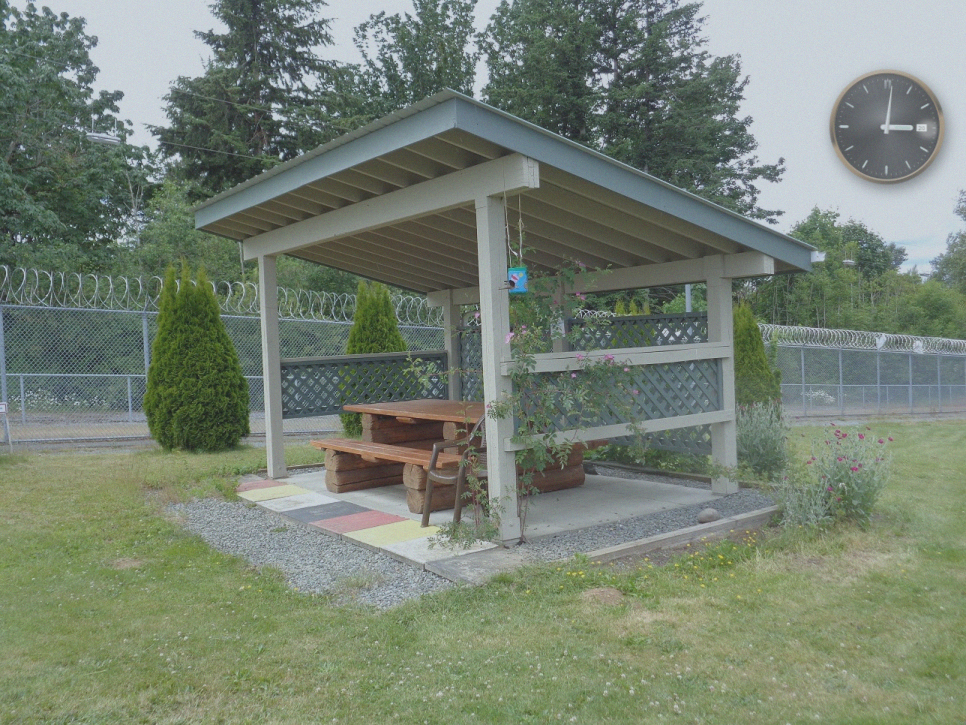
3:01
